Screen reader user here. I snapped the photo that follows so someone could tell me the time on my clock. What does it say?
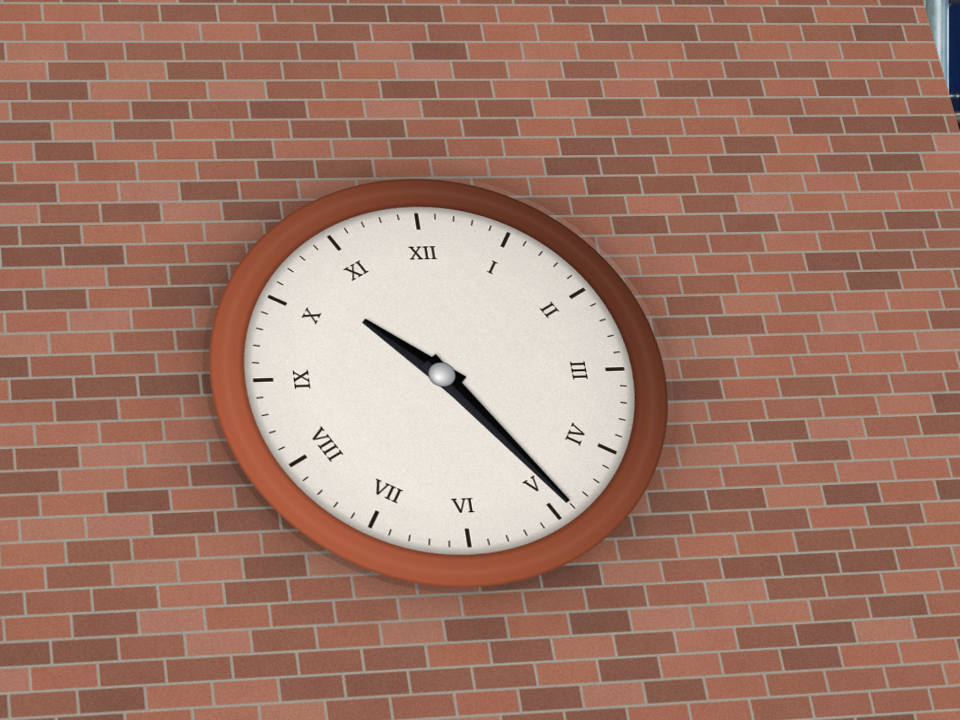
10:24
